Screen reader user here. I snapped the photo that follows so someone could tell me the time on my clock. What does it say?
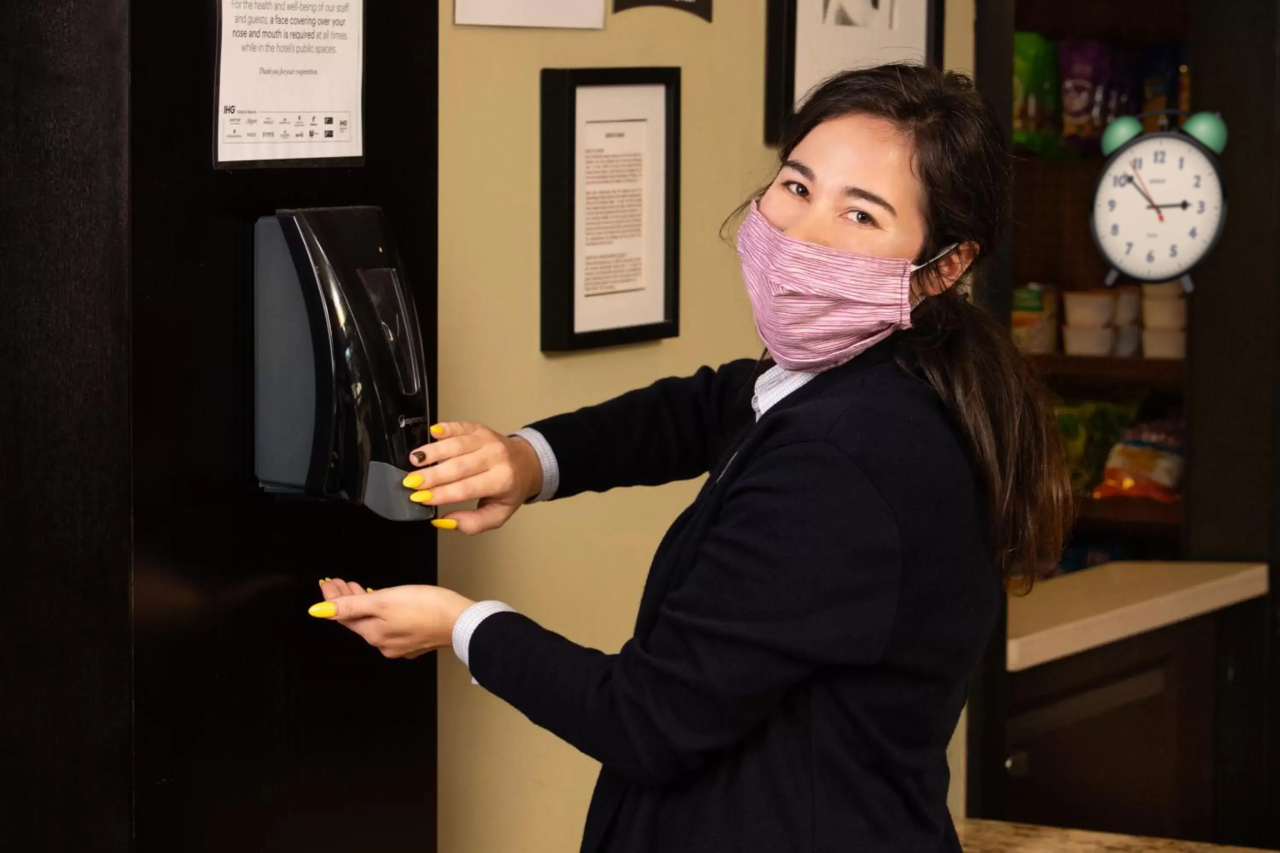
2:51:54
